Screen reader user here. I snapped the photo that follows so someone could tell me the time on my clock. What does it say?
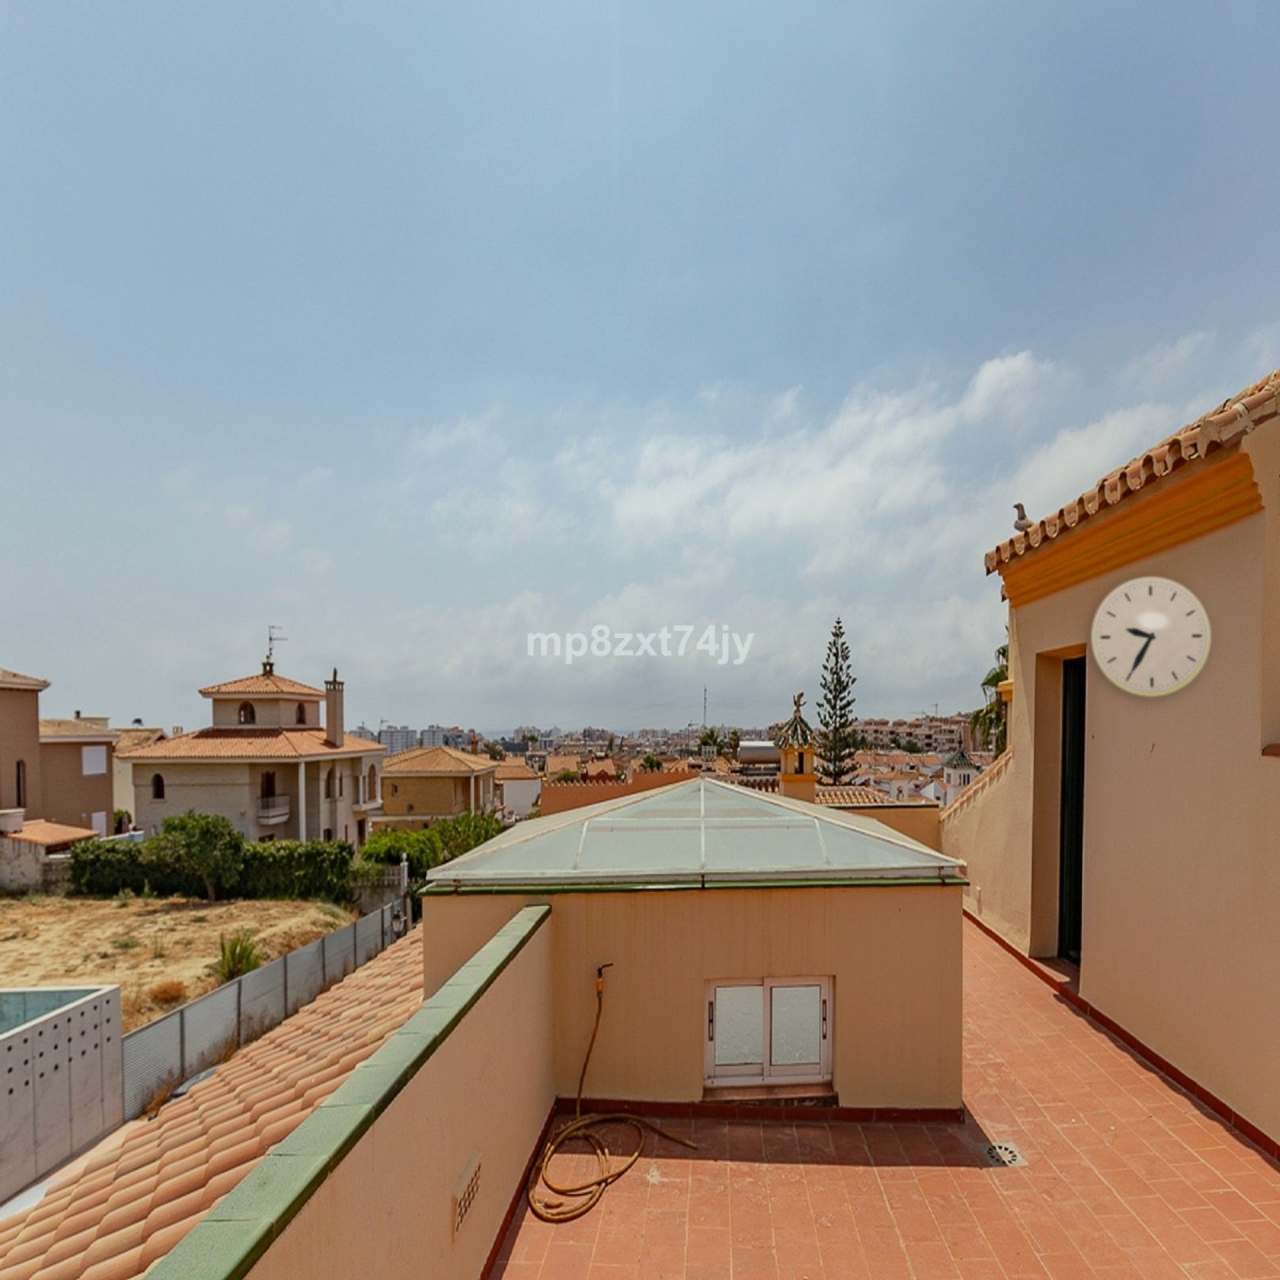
9:35
